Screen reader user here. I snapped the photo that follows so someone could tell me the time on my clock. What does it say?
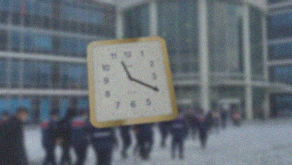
11:20
